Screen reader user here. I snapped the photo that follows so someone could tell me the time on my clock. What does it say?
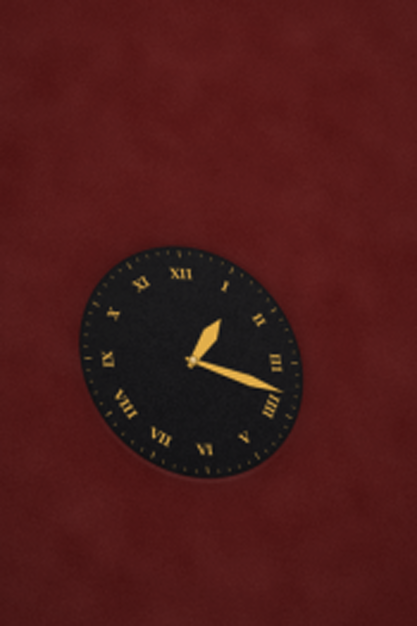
1:18
